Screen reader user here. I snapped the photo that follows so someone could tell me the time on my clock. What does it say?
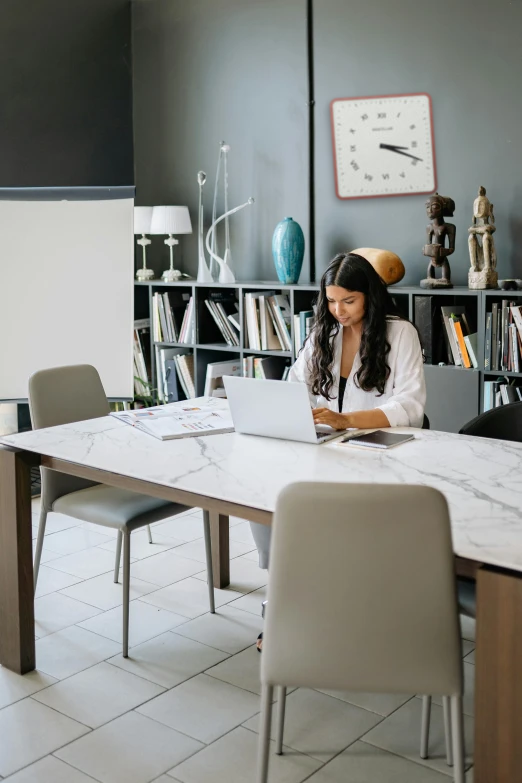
3:19
